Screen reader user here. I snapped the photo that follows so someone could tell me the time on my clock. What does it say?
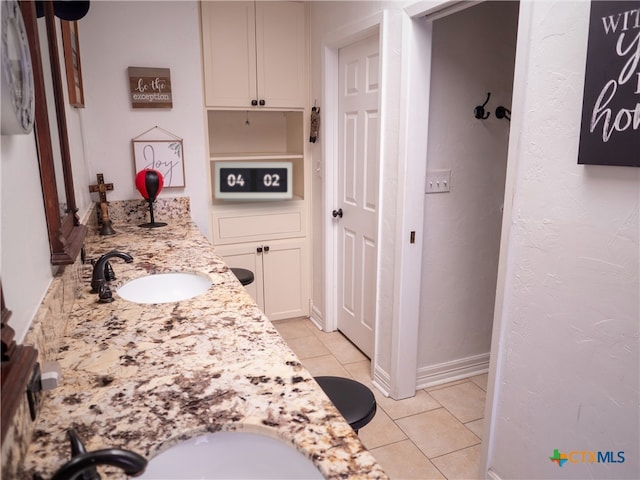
4:02
